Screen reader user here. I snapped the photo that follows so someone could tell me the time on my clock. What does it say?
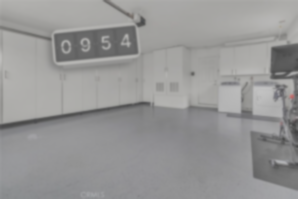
9:54
